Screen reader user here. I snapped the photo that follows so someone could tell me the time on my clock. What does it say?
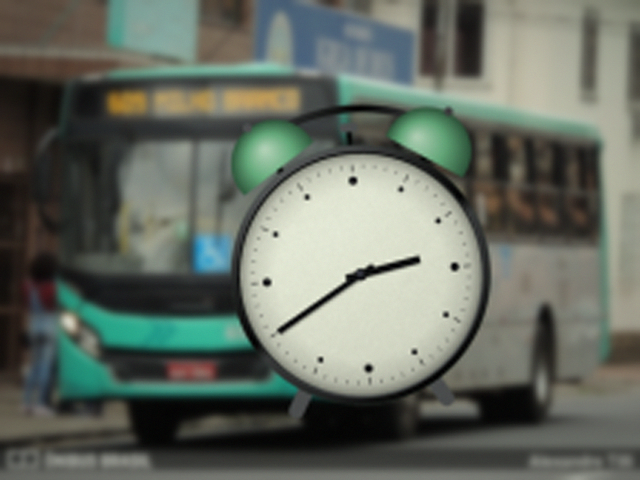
2:40
